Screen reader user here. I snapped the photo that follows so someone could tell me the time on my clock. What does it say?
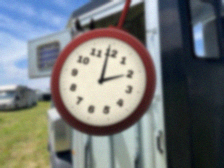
1:59
